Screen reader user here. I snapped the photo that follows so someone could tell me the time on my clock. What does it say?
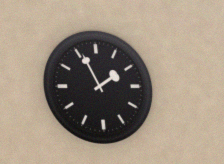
1:56
